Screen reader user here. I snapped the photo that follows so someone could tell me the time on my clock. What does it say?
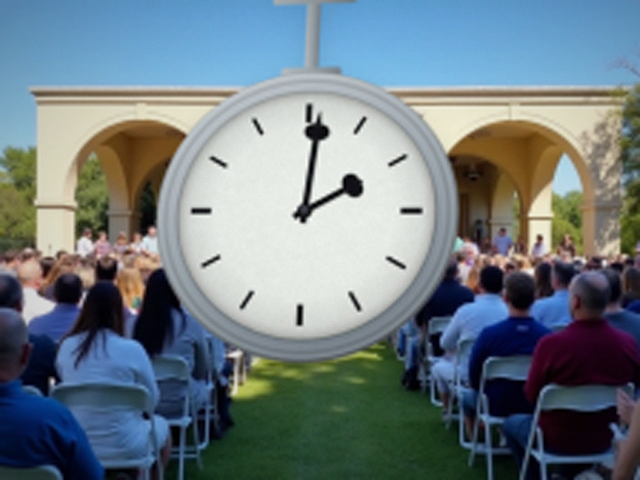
2:01
